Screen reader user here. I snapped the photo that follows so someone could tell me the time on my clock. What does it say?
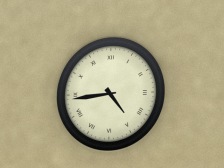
4:44
